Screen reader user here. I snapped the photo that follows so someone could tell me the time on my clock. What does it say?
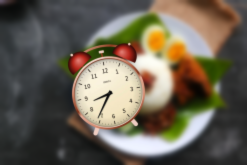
8:36
